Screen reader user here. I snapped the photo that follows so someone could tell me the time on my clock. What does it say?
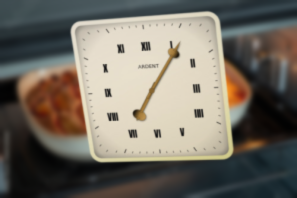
7:06
